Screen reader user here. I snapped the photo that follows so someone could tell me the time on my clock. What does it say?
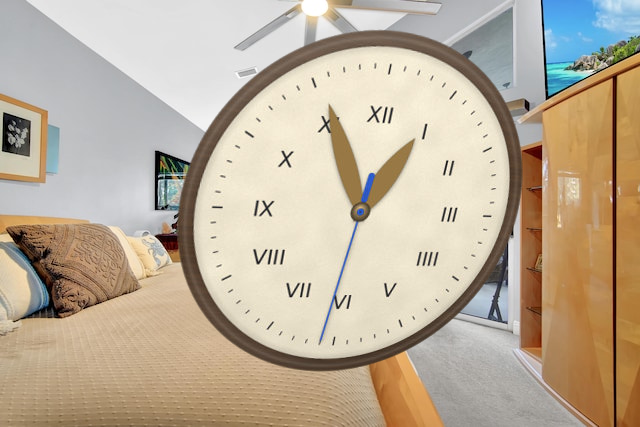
12:55:31
